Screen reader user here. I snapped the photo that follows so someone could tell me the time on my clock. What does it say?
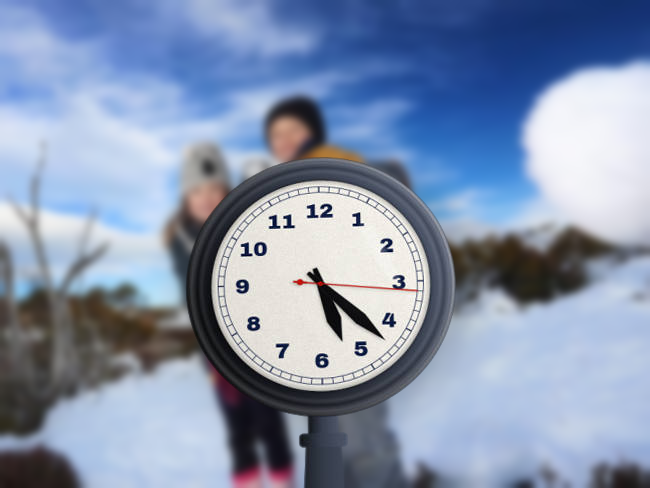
5:22:16
